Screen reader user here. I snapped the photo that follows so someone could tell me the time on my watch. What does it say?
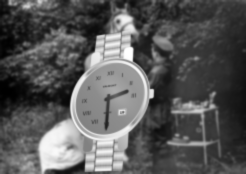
2:30
